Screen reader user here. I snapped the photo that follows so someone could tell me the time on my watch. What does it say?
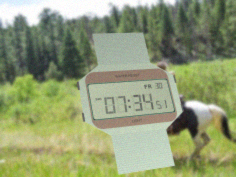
7:34
